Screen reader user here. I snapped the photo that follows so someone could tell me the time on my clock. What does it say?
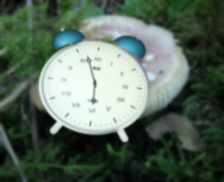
5:57
